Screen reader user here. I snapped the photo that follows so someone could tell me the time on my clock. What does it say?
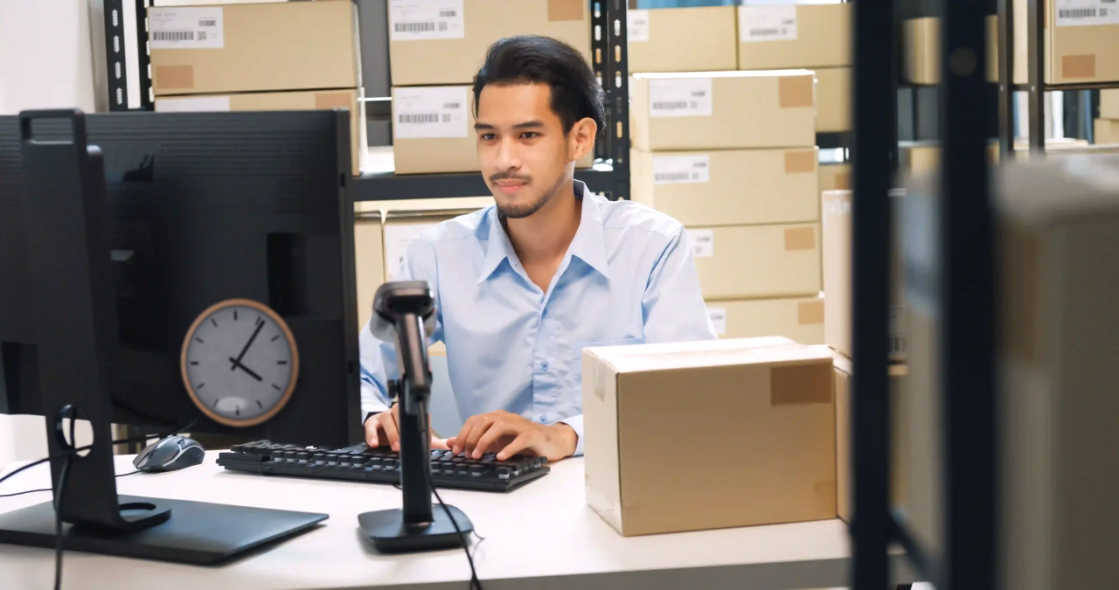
4:06
